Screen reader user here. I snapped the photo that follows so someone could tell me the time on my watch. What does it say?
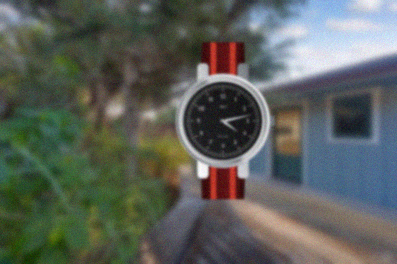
4:13
